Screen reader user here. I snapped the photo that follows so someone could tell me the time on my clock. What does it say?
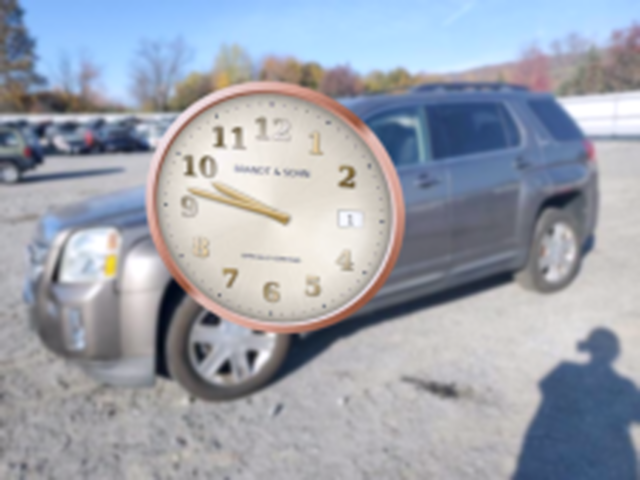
9:47
